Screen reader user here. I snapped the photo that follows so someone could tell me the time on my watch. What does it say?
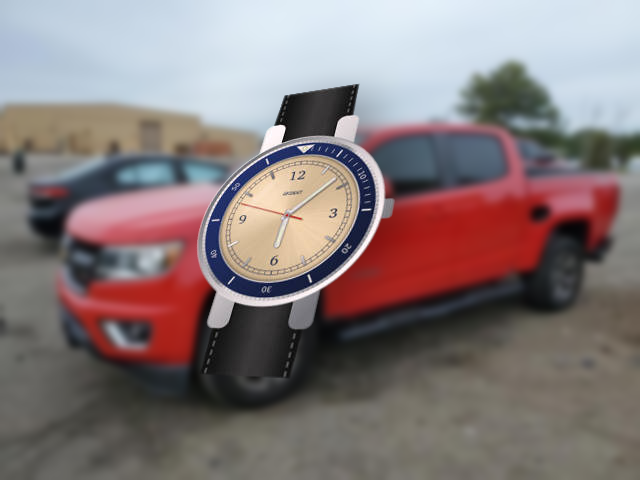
6:07:48
